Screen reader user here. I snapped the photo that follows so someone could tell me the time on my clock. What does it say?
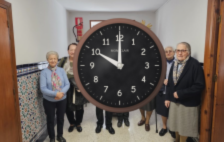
10:00
